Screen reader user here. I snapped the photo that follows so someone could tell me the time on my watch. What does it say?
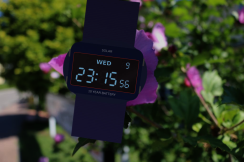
23:15:56
